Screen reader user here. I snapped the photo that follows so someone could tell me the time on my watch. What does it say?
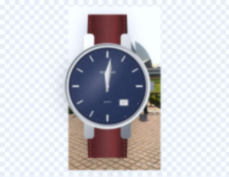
12:01
